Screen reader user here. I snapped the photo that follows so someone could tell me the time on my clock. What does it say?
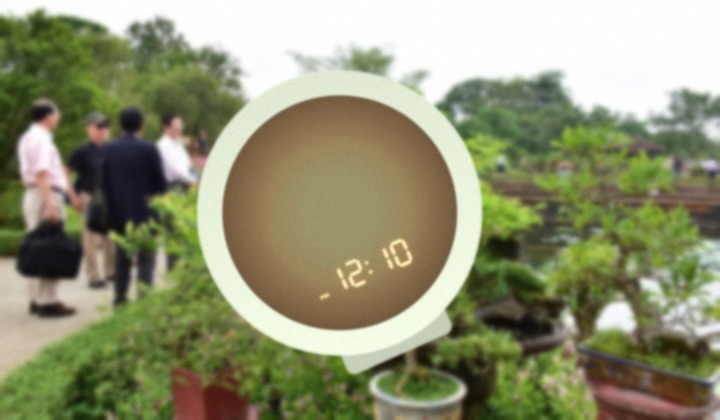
12:10
